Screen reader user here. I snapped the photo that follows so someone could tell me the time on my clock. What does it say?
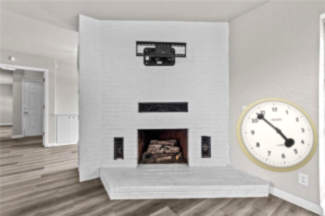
4:53
